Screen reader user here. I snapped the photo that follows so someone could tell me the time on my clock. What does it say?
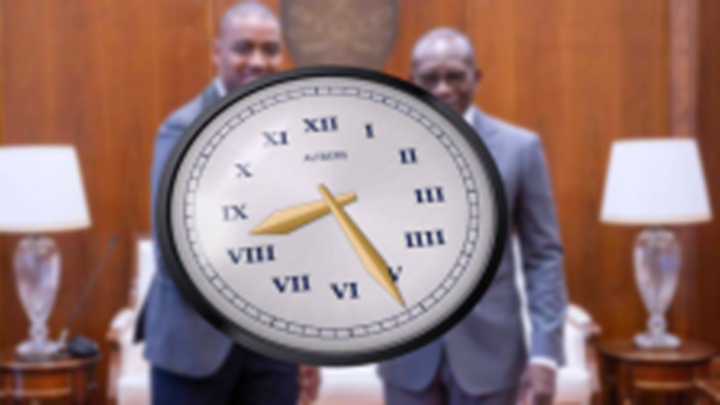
8:26
